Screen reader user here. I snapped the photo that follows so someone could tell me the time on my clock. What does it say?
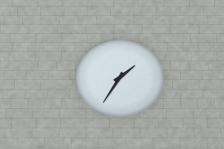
1:35
